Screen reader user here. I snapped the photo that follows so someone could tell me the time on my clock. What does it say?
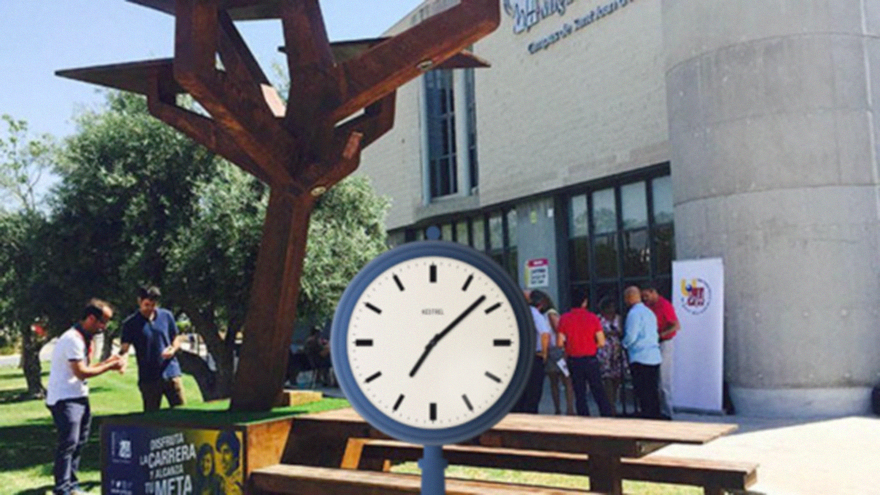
7:08
